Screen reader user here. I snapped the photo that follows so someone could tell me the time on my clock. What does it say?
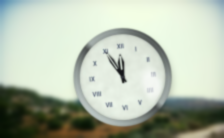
11:55
